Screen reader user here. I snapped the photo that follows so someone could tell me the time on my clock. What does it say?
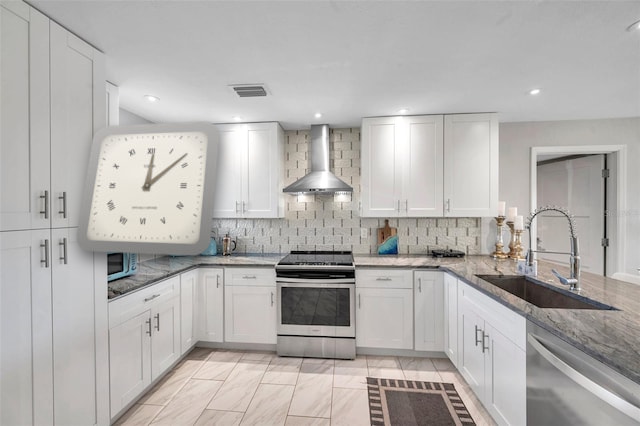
12:08
